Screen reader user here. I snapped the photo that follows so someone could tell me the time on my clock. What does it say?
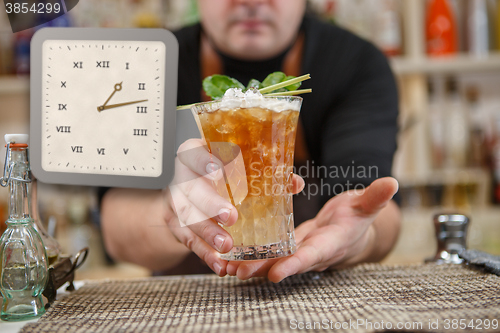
1:13
